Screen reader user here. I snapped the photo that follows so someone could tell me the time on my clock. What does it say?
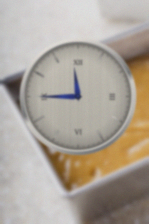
11:45
